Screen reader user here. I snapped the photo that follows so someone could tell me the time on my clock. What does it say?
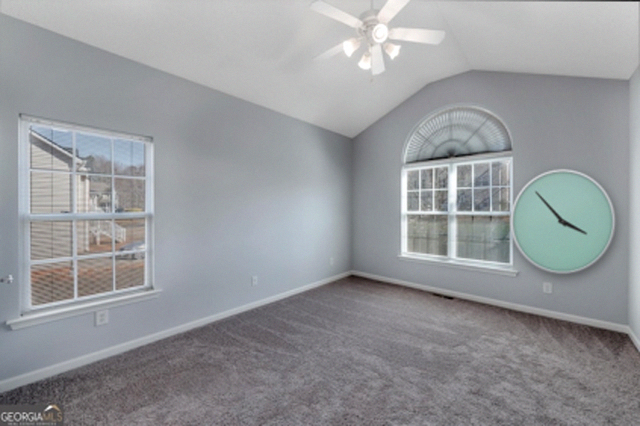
3:53
